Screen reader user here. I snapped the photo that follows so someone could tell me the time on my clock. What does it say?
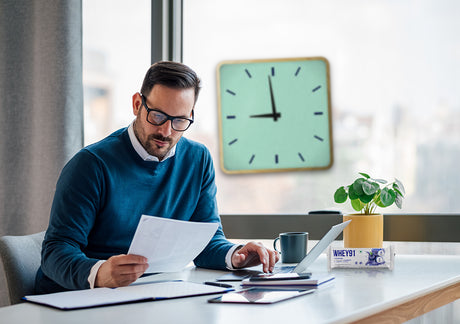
8:59
